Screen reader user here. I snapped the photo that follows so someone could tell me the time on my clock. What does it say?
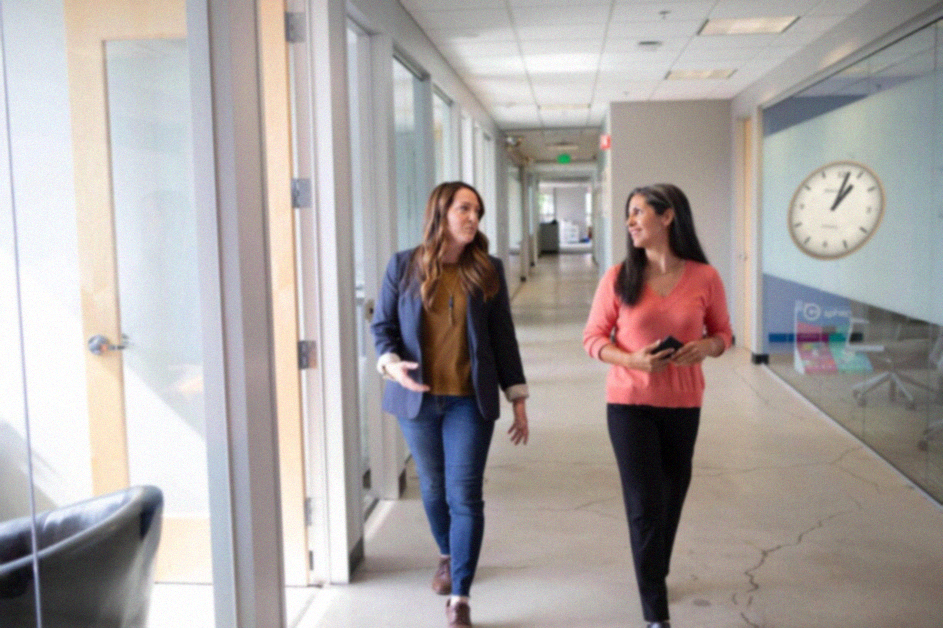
1:02
